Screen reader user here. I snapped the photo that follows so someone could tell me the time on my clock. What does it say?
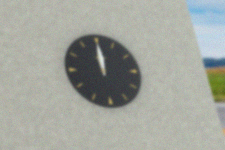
12:00
